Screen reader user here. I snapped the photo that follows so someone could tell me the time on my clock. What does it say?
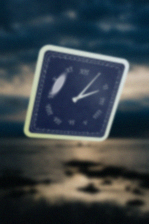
2:05
